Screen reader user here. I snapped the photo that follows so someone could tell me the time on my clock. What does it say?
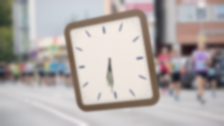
6:31
